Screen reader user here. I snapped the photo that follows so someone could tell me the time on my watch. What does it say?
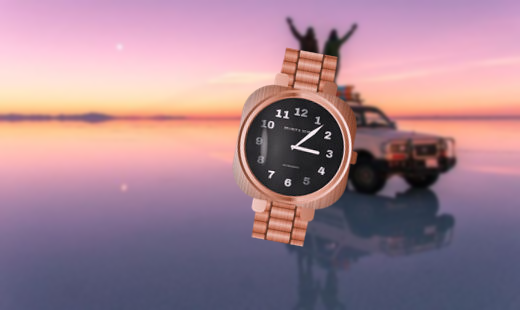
3:07
